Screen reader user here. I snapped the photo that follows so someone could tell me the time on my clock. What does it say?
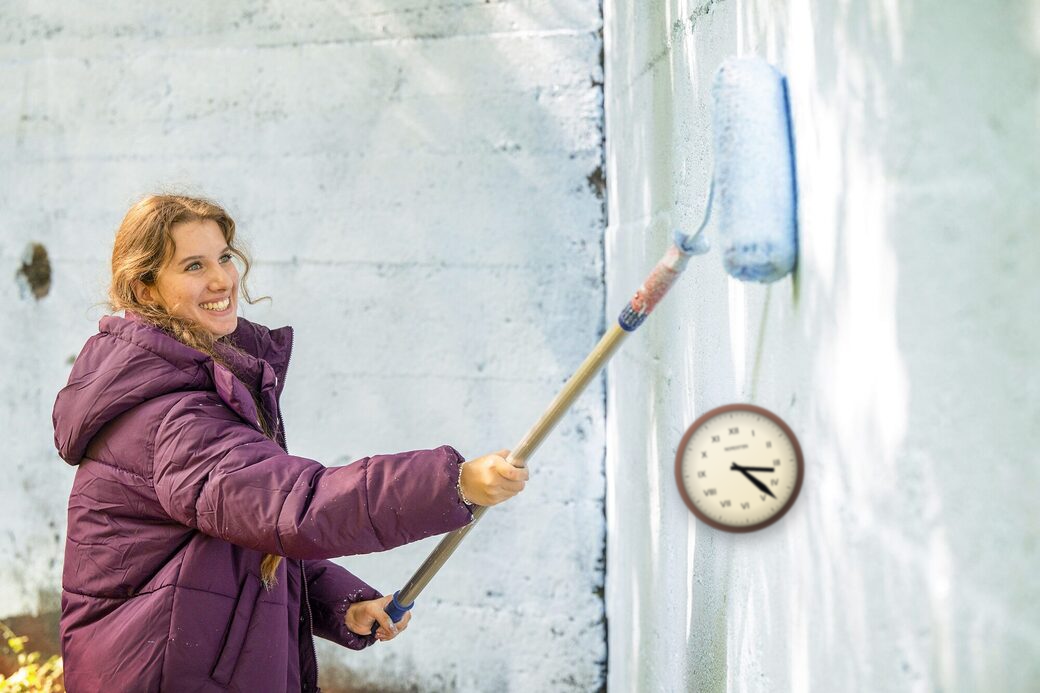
3:23
